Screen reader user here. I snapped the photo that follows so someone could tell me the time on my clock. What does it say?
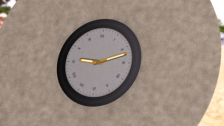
9:12
